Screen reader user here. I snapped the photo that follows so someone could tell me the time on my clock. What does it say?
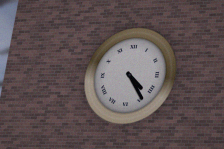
4:24
